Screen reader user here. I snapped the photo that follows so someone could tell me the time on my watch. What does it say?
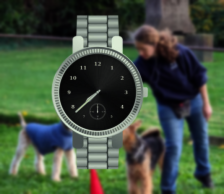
7:38
